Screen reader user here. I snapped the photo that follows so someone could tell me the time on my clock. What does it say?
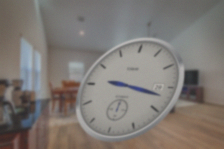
9:17
